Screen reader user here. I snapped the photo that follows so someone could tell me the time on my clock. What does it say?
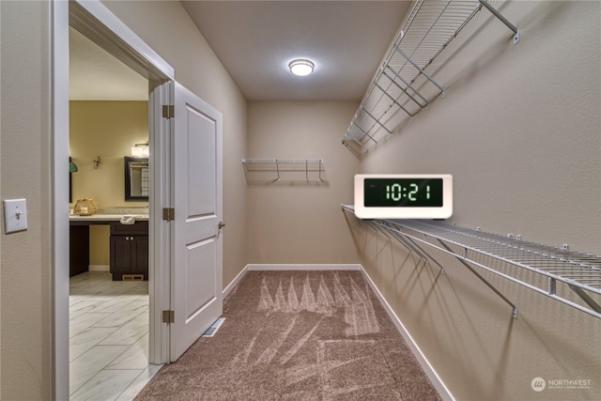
10:21
